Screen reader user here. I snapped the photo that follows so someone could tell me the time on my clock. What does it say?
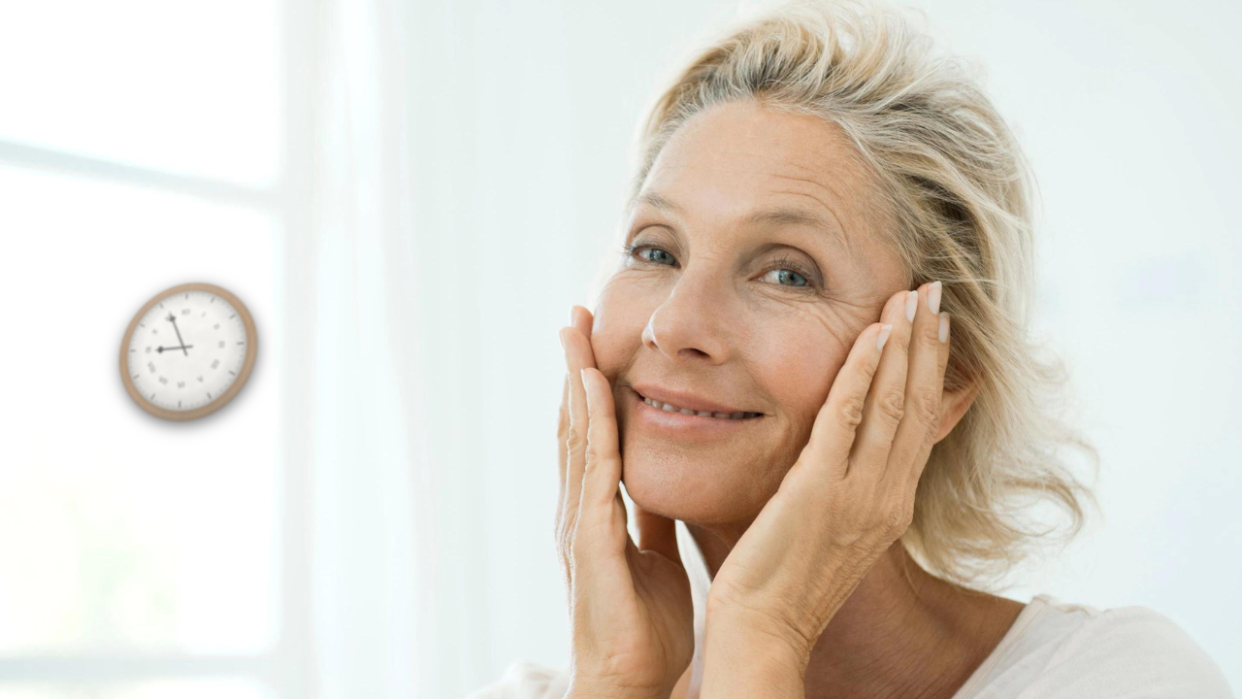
8:56
